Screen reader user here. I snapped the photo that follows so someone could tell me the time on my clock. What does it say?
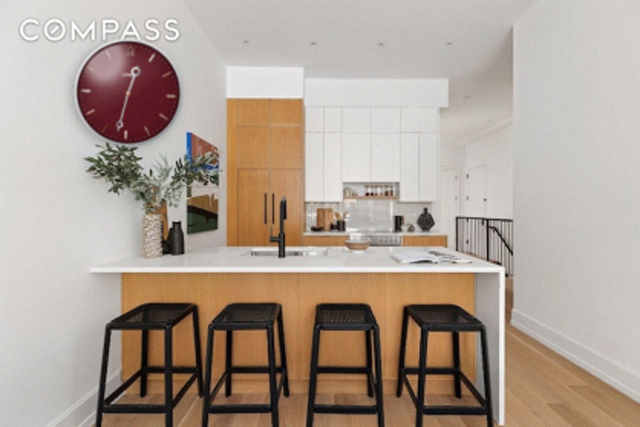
12:32
